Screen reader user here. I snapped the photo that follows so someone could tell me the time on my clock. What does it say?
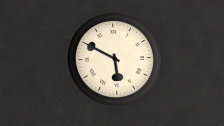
5:50
